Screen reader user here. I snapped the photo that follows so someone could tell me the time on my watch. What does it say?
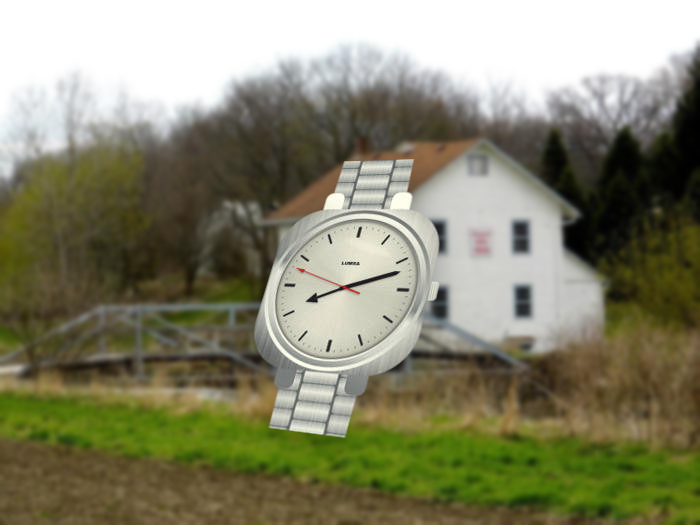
8:11:48
